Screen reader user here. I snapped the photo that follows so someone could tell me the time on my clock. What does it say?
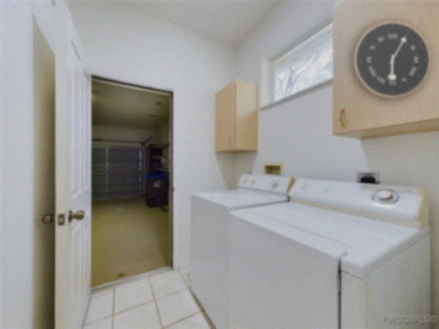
6:05
